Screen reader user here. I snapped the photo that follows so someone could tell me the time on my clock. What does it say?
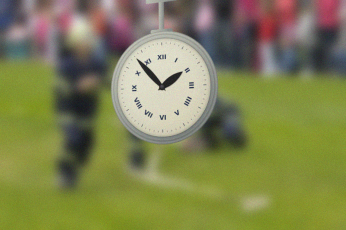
1:53
